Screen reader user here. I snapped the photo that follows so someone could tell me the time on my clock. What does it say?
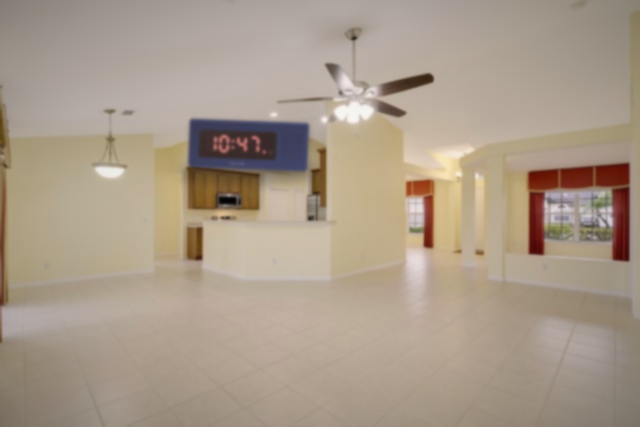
10:47
